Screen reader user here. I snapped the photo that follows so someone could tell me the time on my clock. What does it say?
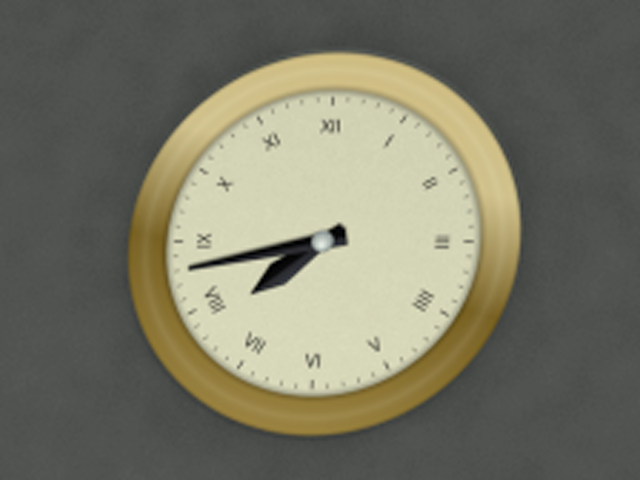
7:43
